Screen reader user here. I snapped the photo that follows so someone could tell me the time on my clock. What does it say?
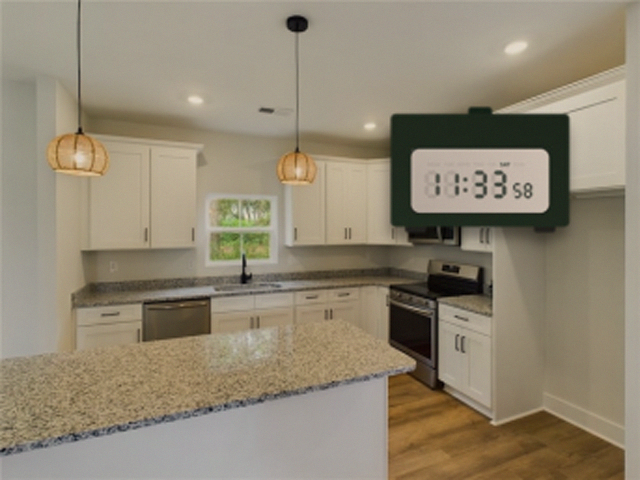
11:33:58
